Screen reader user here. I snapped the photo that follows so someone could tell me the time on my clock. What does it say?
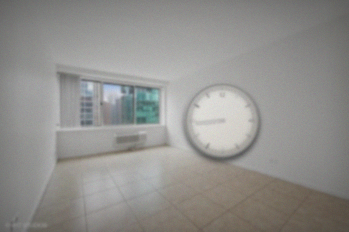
8:44
